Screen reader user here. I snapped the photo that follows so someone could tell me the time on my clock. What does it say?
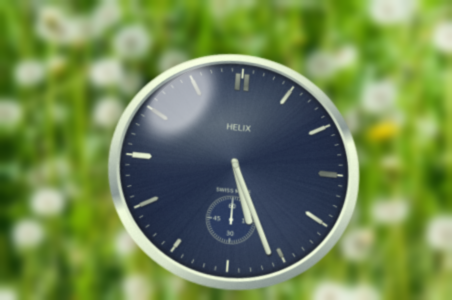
5:26
